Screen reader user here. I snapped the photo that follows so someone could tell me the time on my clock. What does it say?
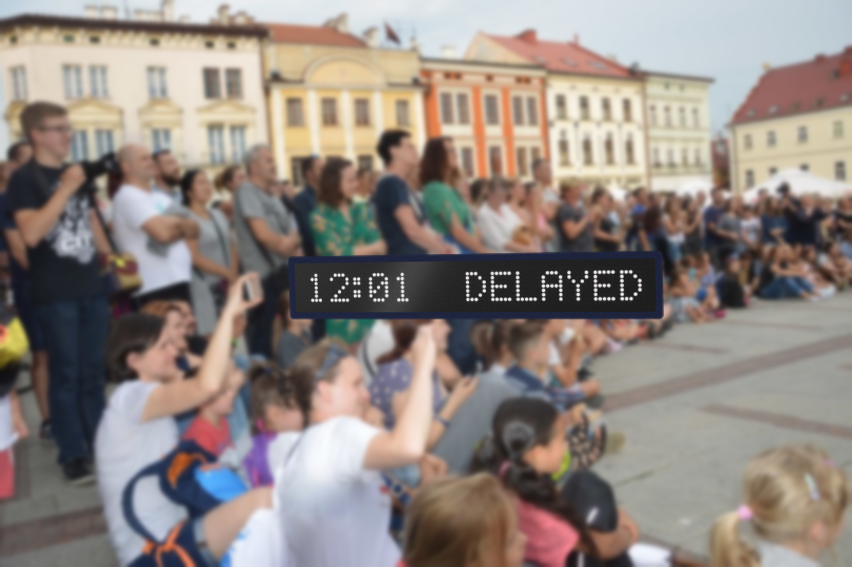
12:01
